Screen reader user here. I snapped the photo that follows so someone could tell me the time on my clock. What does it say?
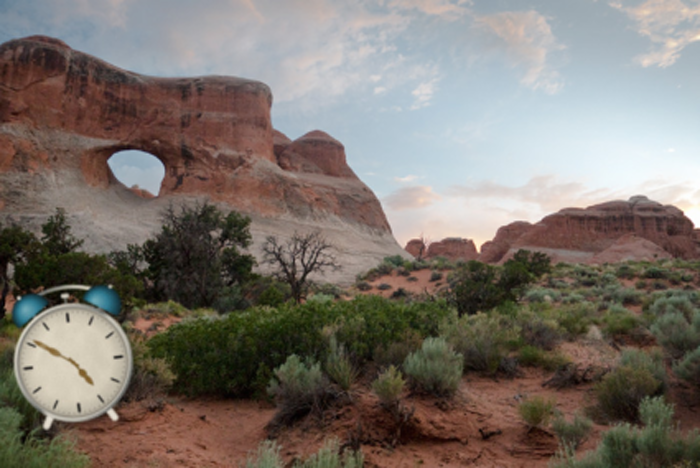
4:51
